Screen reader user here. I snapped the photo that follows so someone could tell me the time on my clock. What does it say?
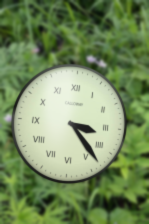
3:23
